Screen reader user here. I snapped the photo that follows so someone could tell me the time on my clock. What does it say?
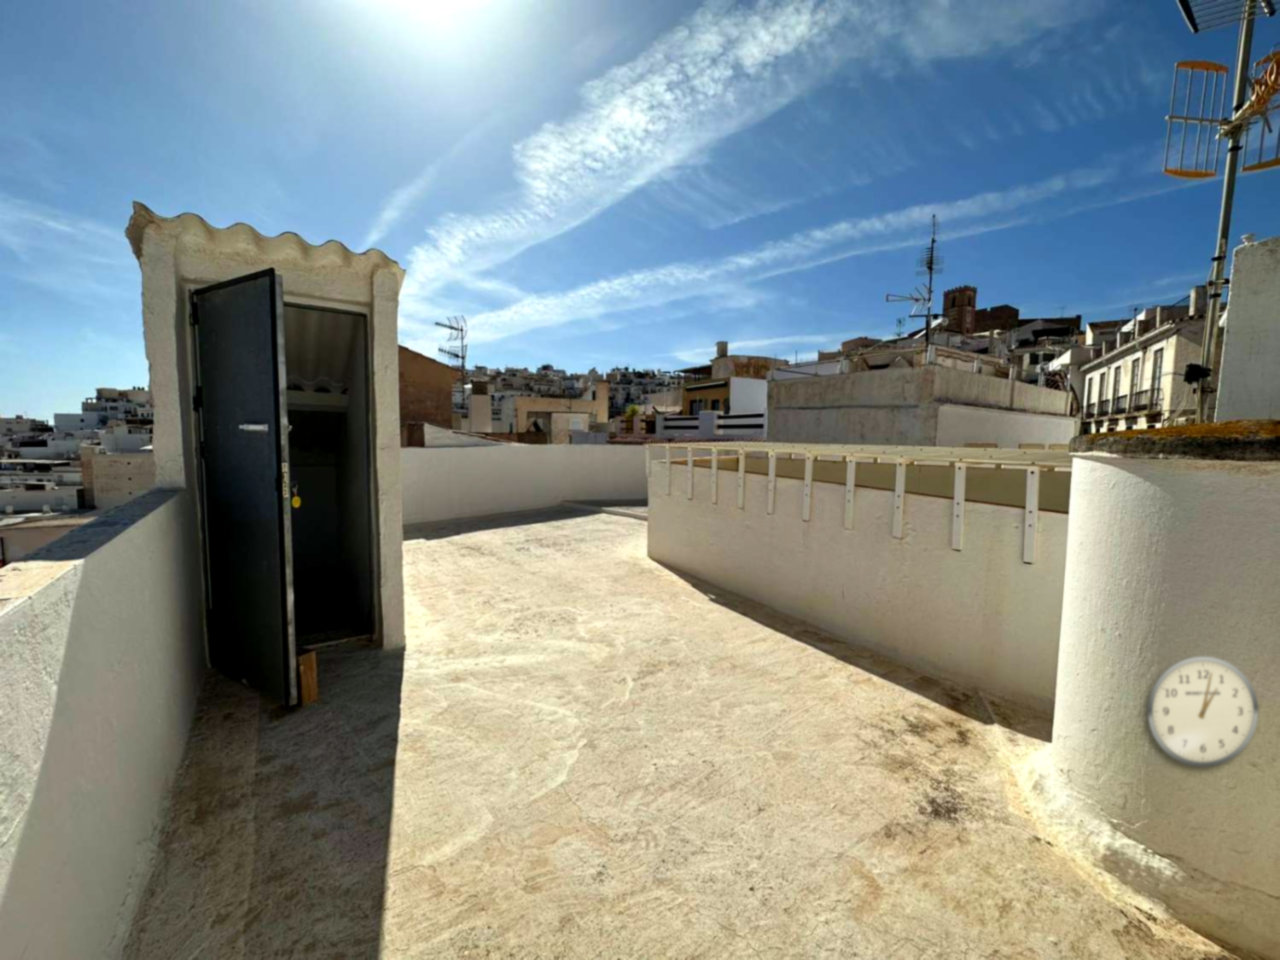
1:02
